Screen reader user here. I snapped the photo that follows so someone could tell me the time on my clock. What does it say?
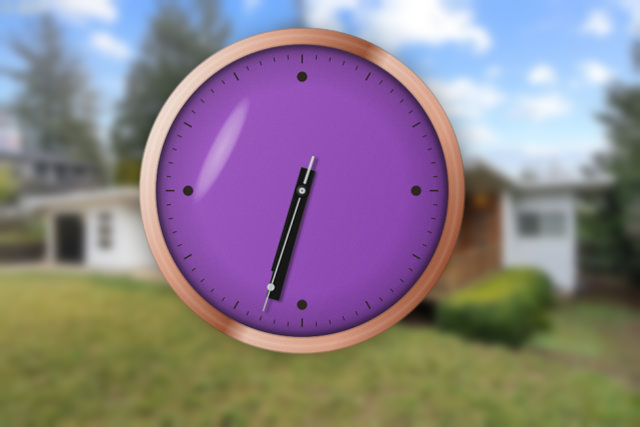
6:32:33
